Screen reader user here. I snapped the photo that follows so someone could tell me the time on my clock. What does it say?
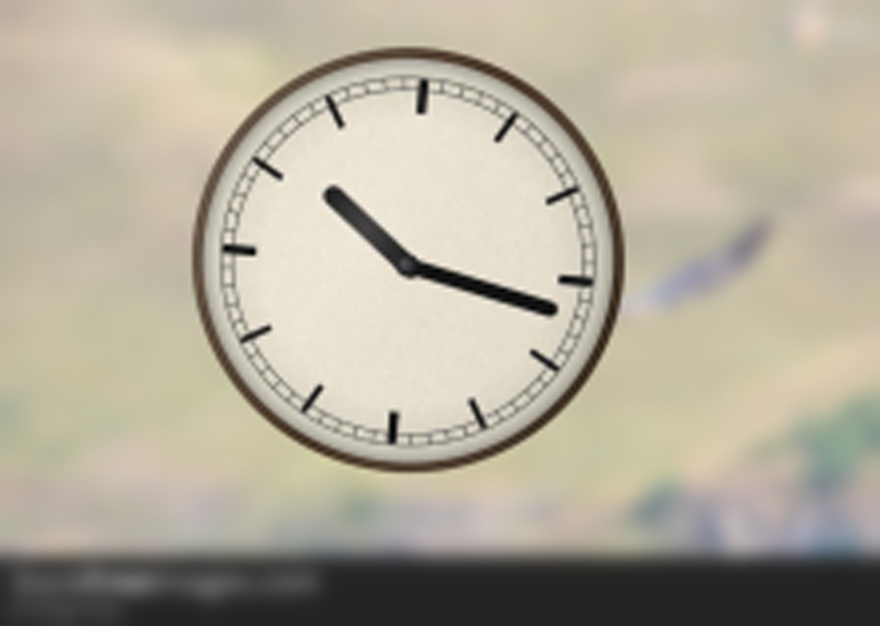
10:17
